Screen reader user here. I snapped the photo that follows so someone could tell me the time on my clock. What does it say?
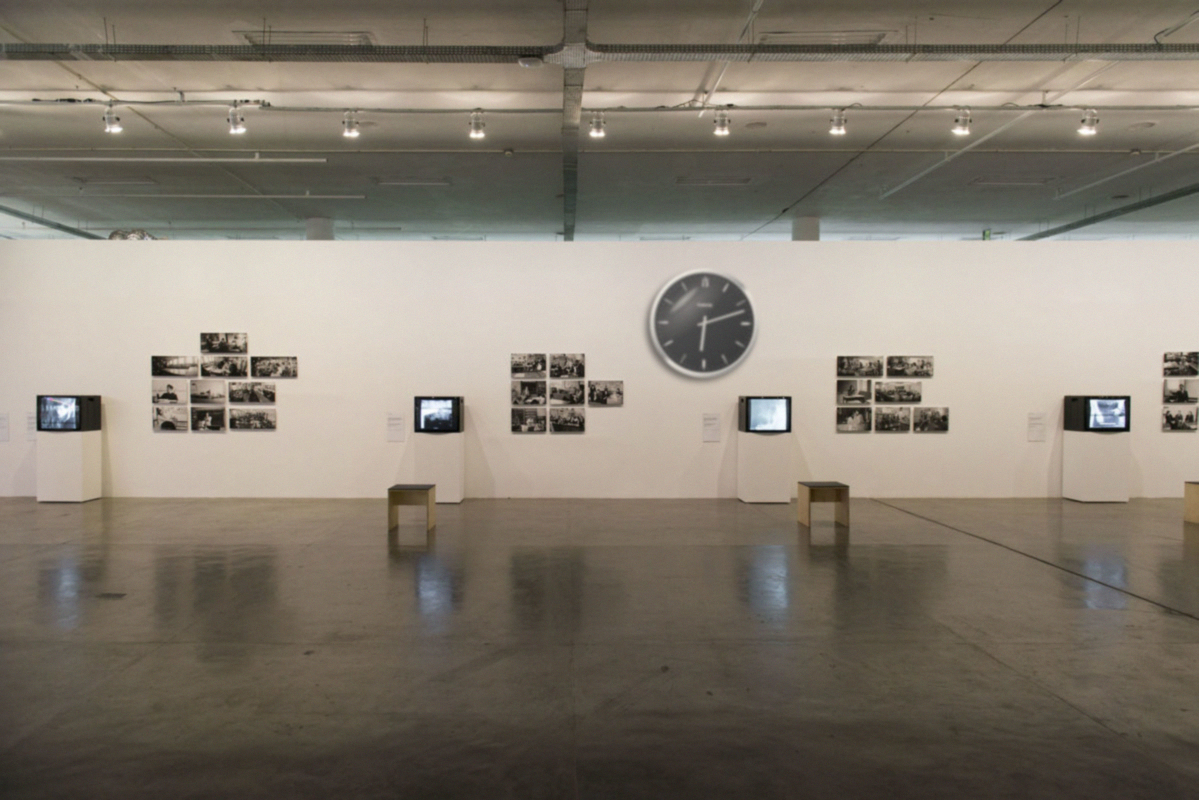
6:12
